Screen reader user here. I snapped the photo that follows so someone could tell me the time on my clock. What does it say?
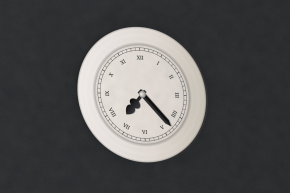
7:23
